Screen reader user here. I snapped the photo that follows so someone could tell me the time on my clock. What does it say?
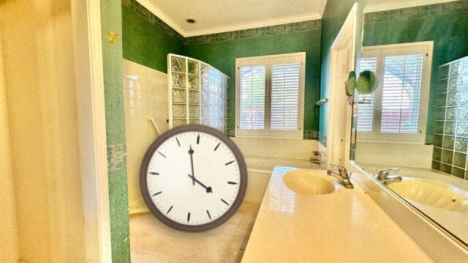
3:58
